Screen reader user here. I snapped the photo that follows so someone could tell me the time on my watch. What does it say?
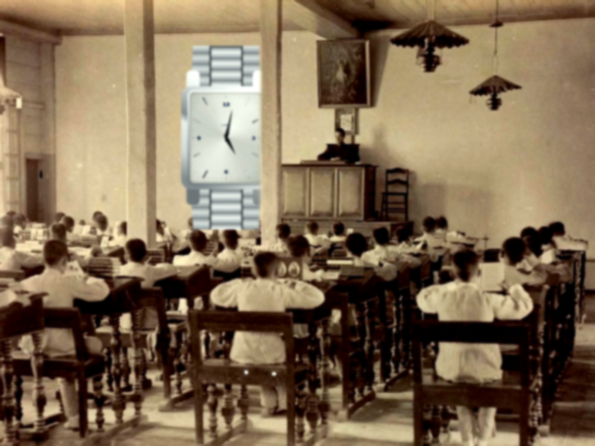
5:02
